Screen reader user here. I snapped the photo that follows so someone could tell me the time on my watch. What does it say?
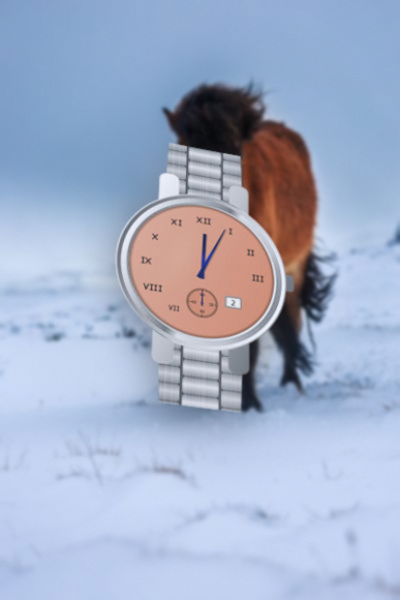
12:04
